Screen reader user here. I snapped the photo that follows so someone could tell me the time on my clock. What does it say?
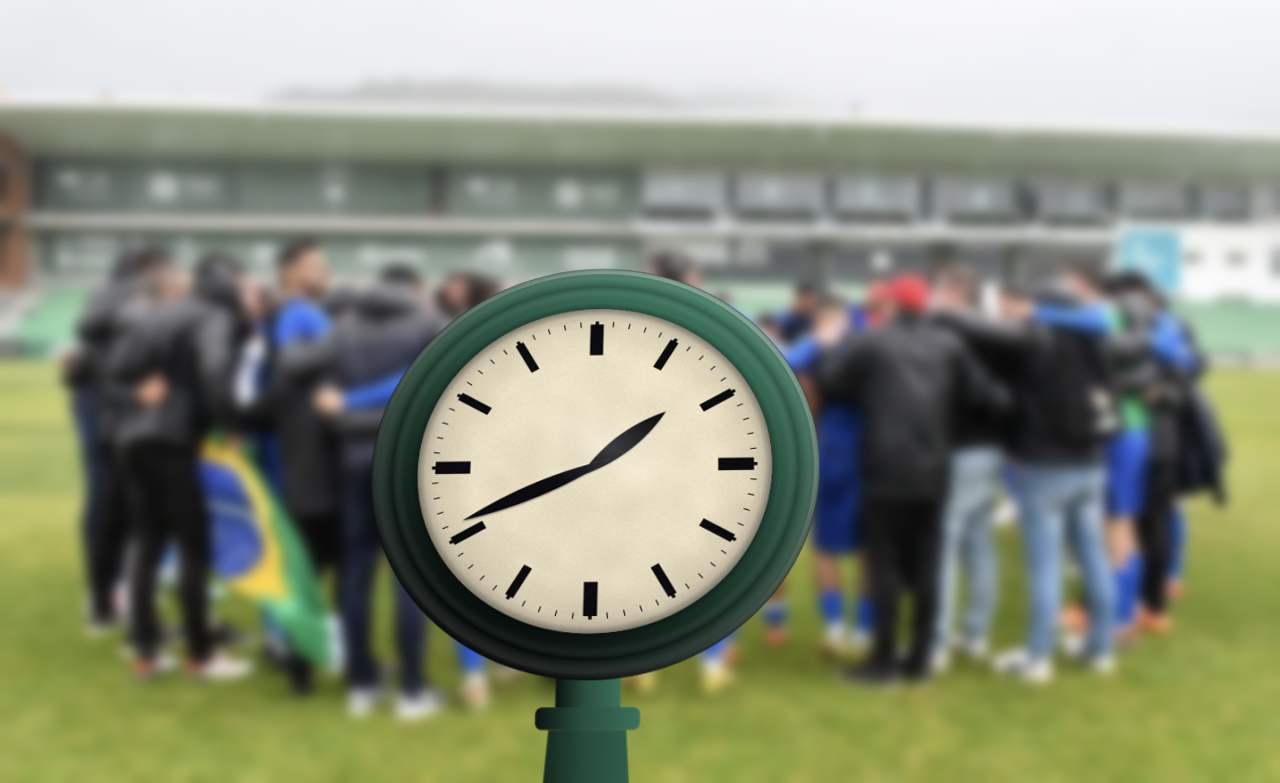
1:41
